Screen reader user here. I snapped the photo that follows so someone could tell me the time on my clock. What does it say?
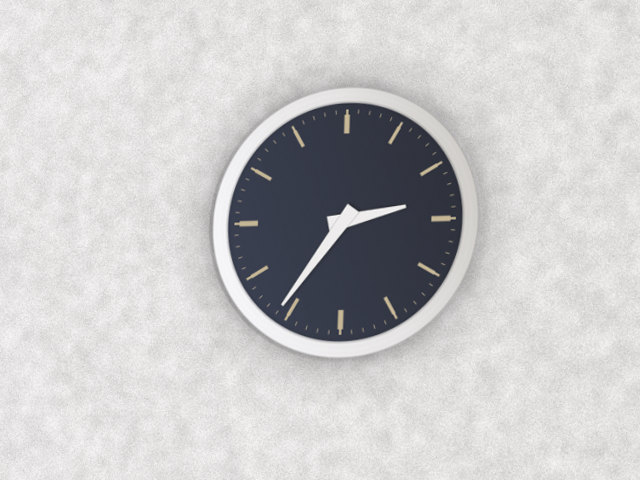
2:36
